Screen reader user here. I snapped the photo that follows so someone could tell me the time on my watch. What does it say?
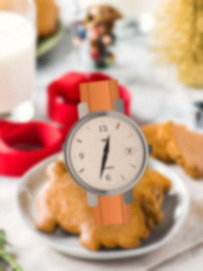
12:33
